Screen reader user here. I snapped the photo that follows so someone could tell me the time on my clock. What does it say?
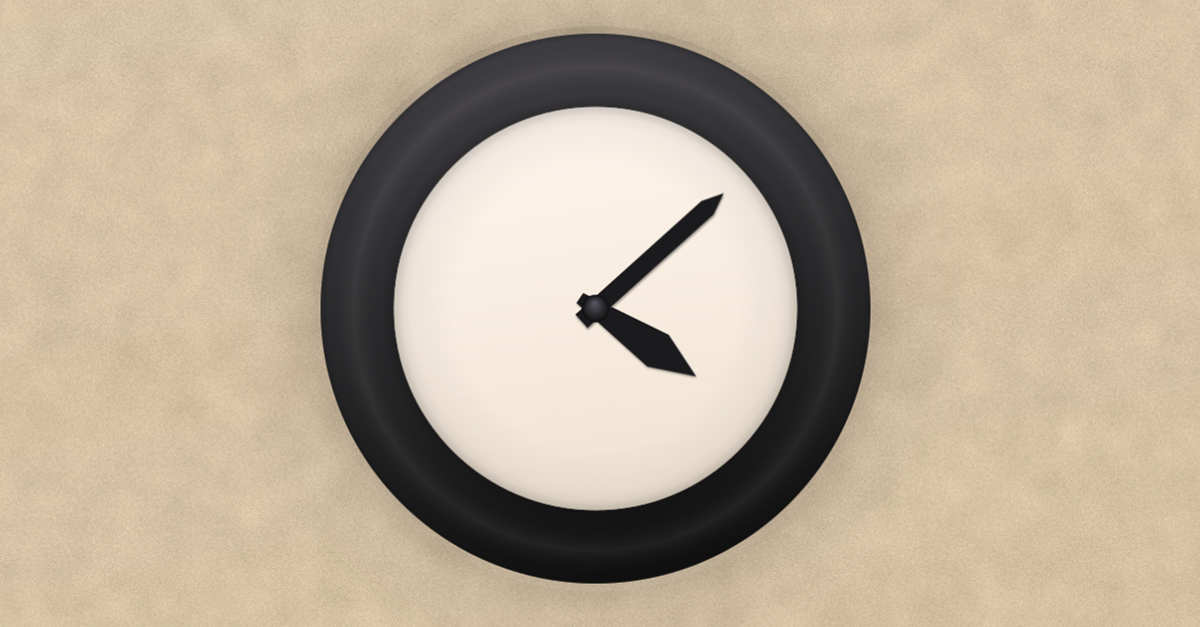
4:08
